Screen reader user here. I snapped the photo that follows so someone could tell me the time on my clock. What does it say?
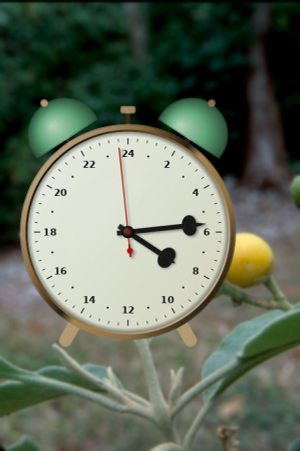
8:13:59
